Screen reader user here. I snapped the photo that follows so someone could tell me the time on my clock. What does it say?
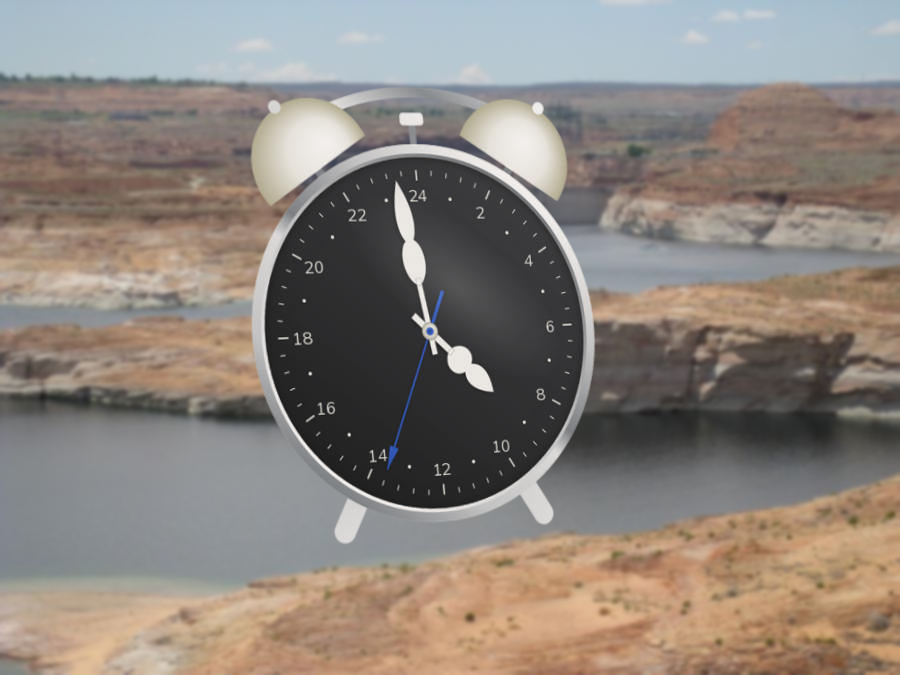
8:58:34
